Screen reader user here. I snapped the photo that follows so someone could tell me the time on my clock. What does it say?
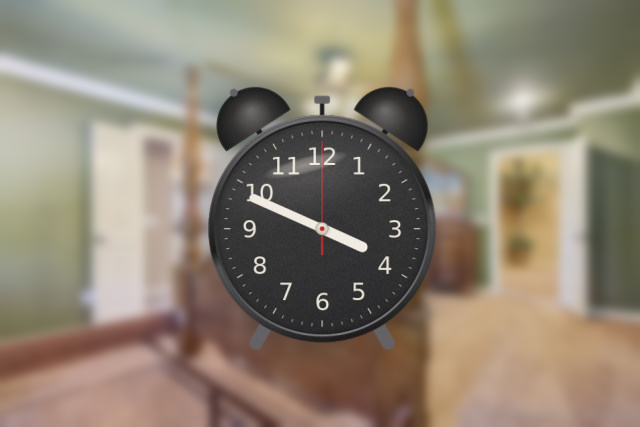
3:49:00
